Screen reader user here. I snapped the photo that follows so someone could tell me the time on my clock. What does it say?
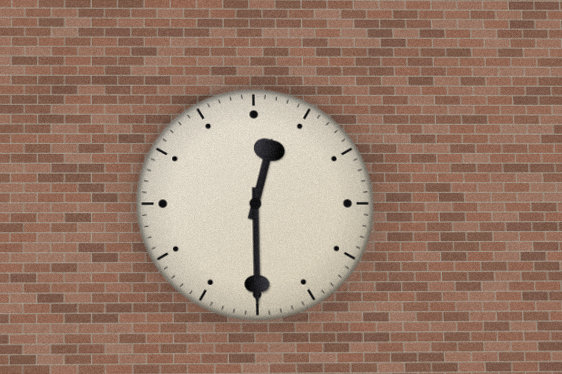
12:30
